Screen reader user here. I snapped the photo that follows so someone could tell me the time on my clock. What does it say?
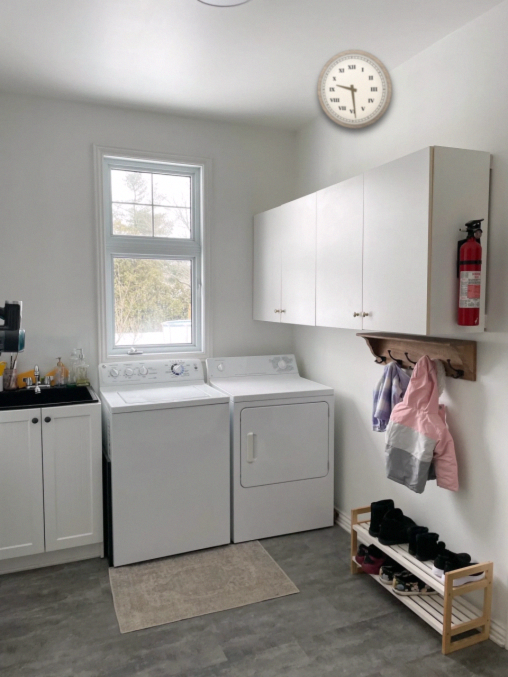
9:29
